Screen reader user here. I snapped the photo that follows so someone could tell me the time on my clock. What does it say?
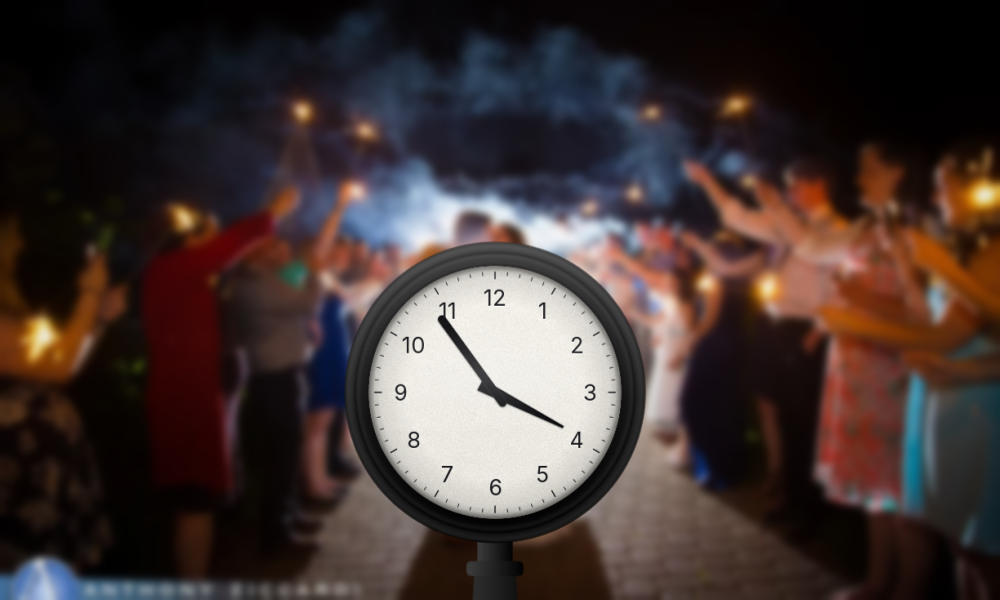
3:54
